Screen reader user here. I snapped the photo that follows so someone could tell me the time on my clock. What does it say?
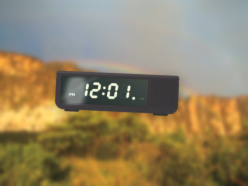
12:01
